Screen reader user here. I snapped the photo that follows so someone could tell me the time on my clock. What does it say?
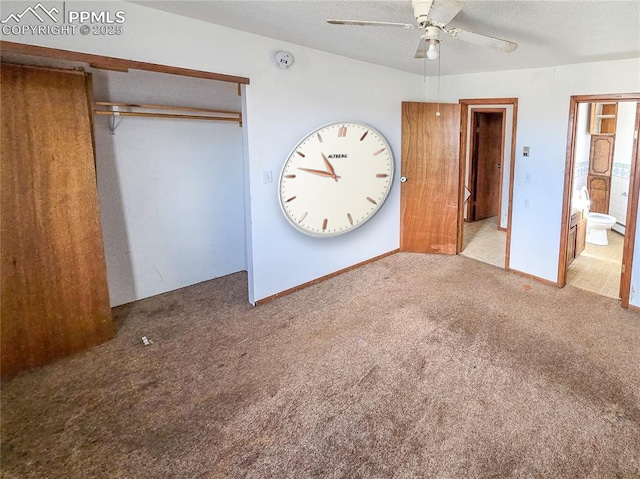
10:47
